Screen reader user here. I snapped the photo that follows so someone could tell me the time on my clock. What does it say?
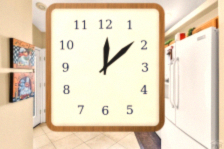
12:08
